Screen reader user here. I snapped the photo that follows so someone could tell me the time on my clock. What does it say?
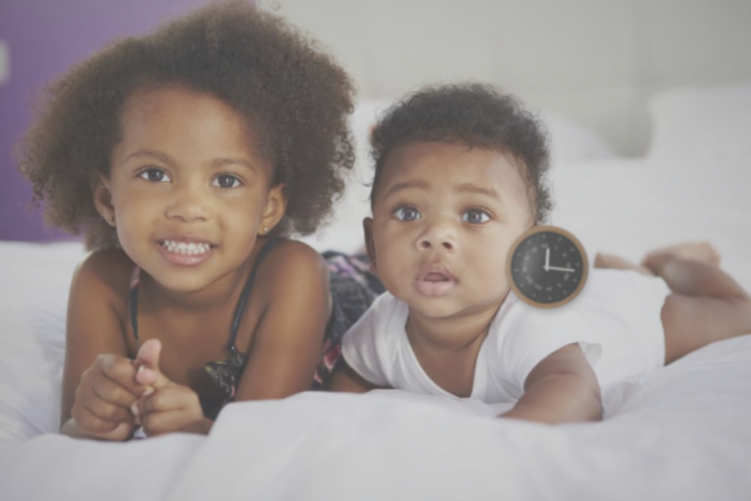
12:17
